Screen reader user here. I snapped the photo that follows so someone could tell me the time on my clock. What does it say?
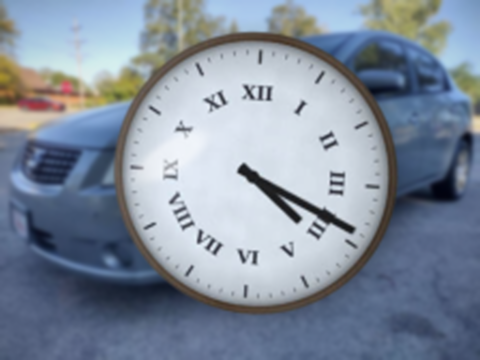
4:19
